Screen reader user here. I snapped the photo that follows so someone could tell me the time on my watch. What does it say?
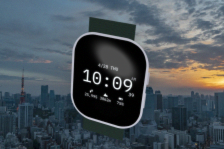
10:09
